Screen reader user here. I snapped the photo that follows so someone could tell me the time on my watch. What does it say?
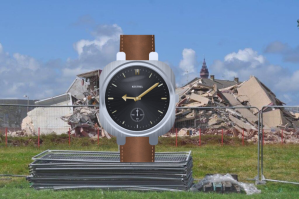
9:09
